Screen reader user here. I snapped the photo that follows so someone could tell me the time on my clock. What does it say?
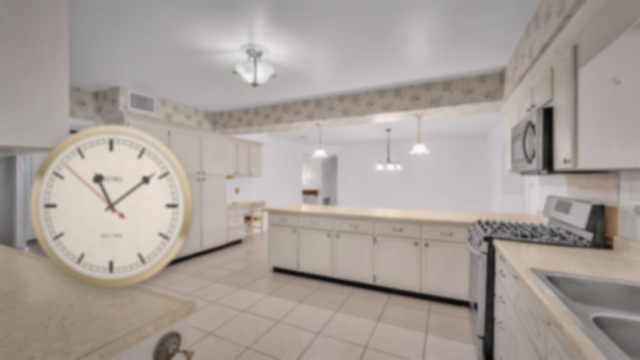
11:08:52
